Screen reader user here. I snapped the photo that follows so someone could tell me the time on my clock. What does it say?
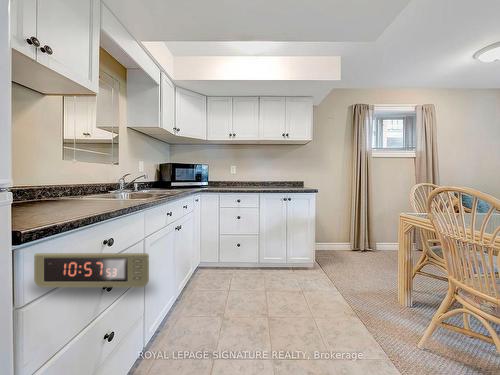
10:57
